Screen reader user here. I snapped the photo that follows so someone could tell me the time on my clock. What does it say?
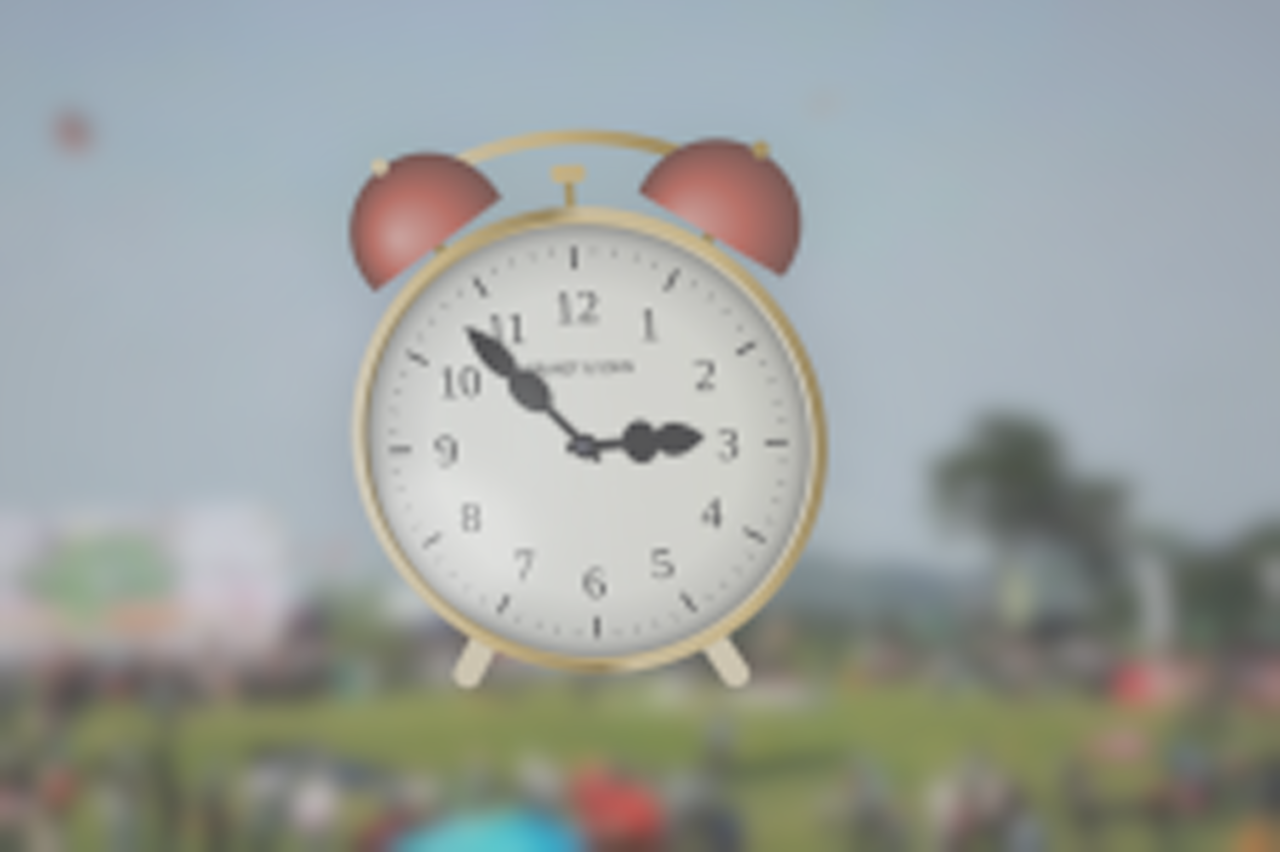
2:53
